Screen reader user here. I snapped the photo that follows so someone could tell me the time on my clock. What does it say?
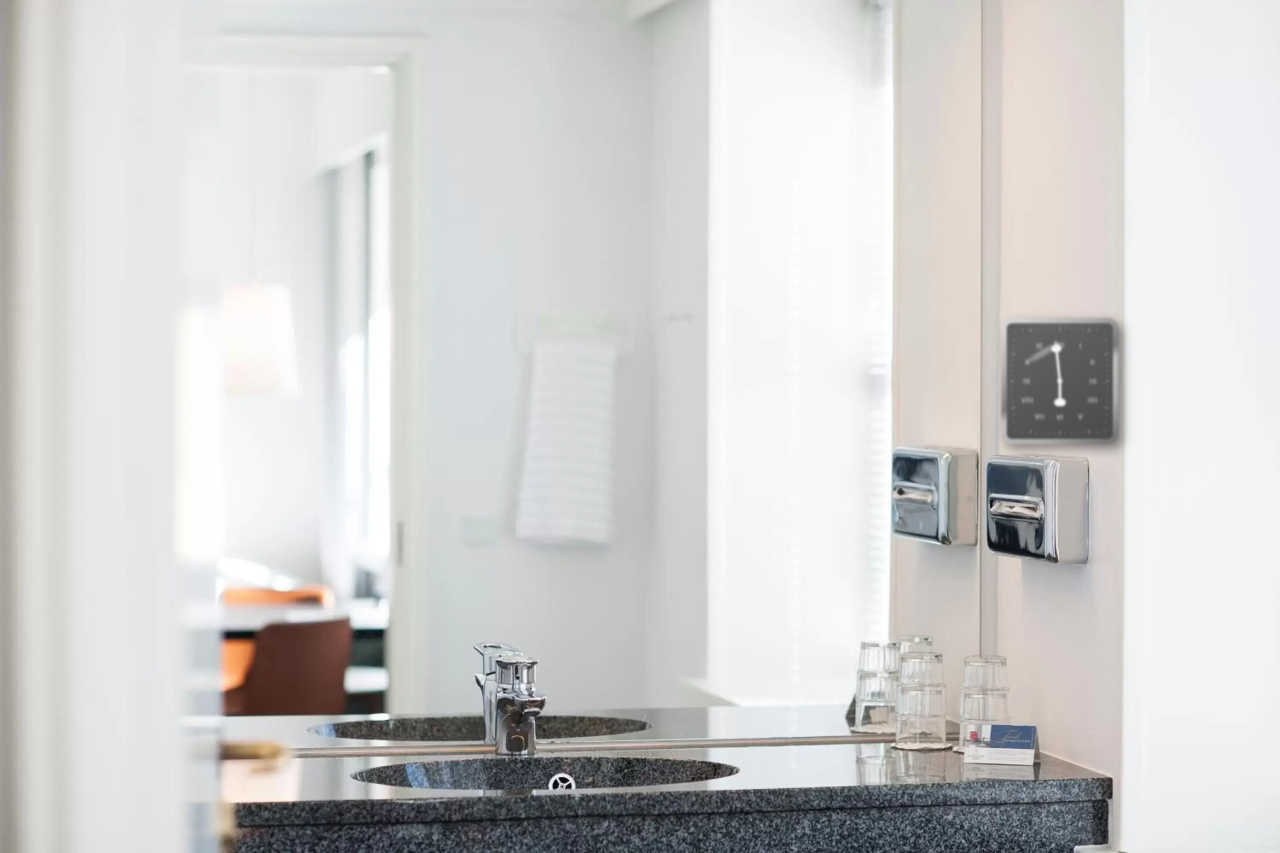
5:59
